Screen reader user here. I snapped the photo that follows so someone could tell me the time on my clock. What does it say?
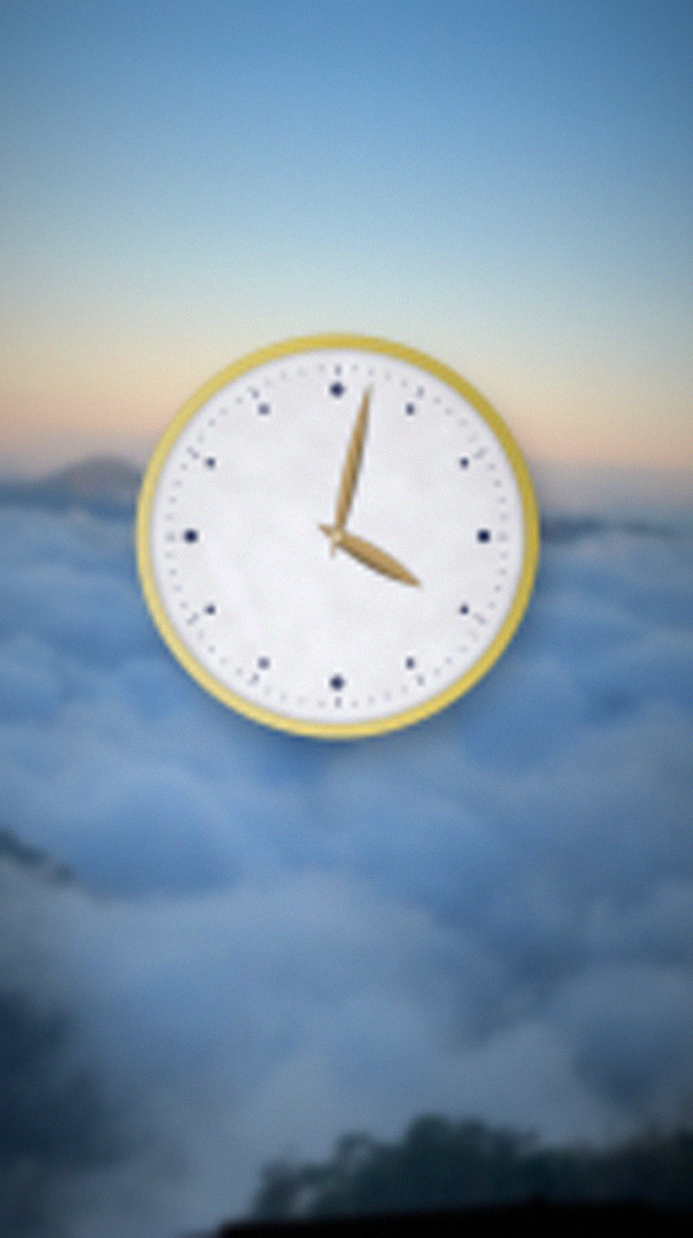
4:02
